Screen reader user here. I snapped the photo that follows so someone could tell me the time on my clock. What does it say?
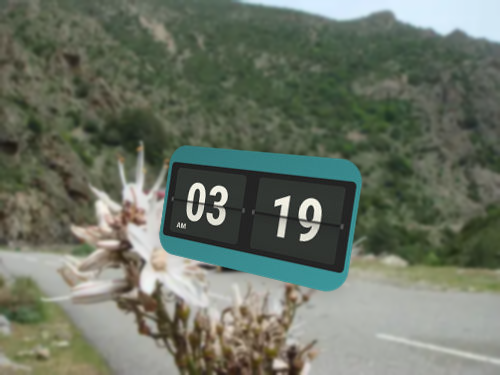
3:19
